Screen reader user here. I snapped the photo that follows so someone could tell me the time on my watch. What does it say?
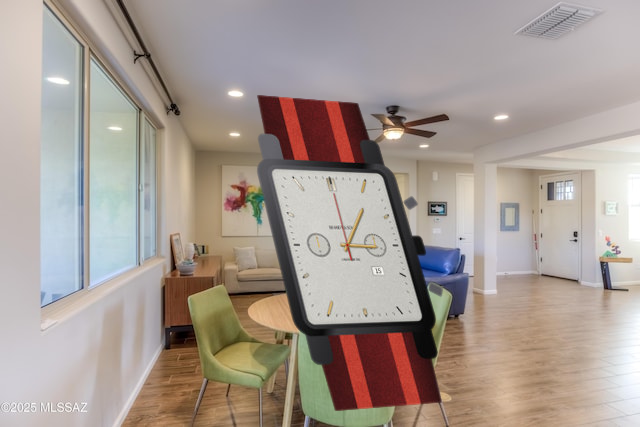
3:06
